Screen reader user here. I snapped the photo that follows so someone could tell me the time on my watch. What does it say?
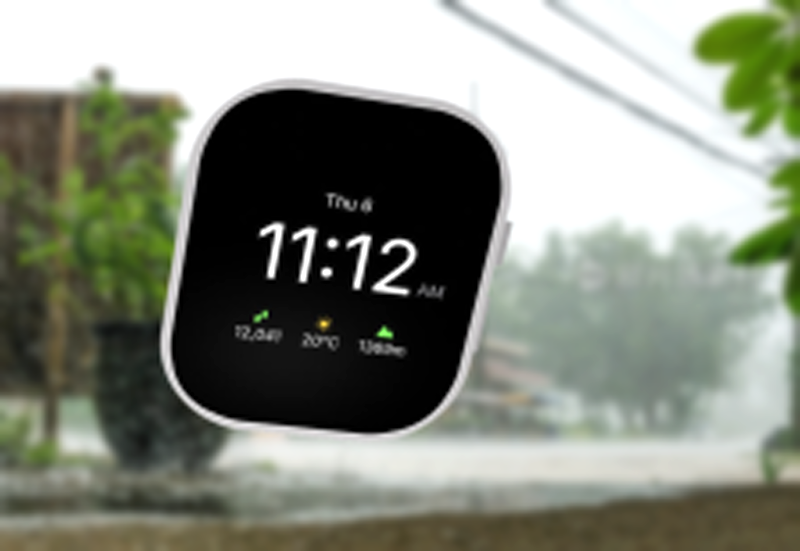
11:12
